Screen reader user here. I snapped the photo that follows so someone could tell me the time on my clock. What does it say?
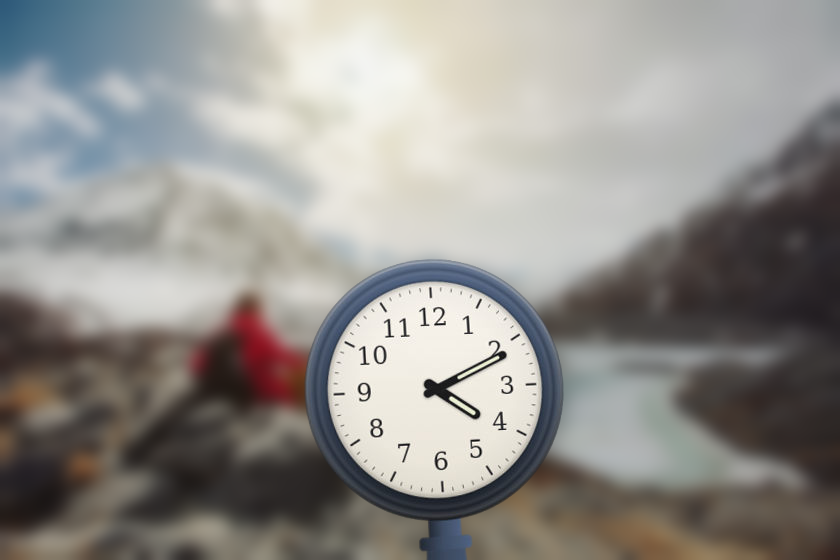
4:11
